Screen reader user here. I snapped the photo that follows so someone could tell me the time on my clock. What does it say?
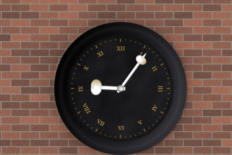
9:06
